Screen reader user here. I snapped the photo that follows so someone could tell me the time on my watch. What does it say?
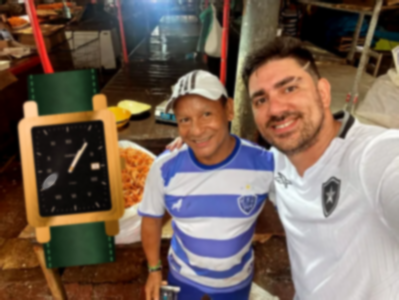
1:06
